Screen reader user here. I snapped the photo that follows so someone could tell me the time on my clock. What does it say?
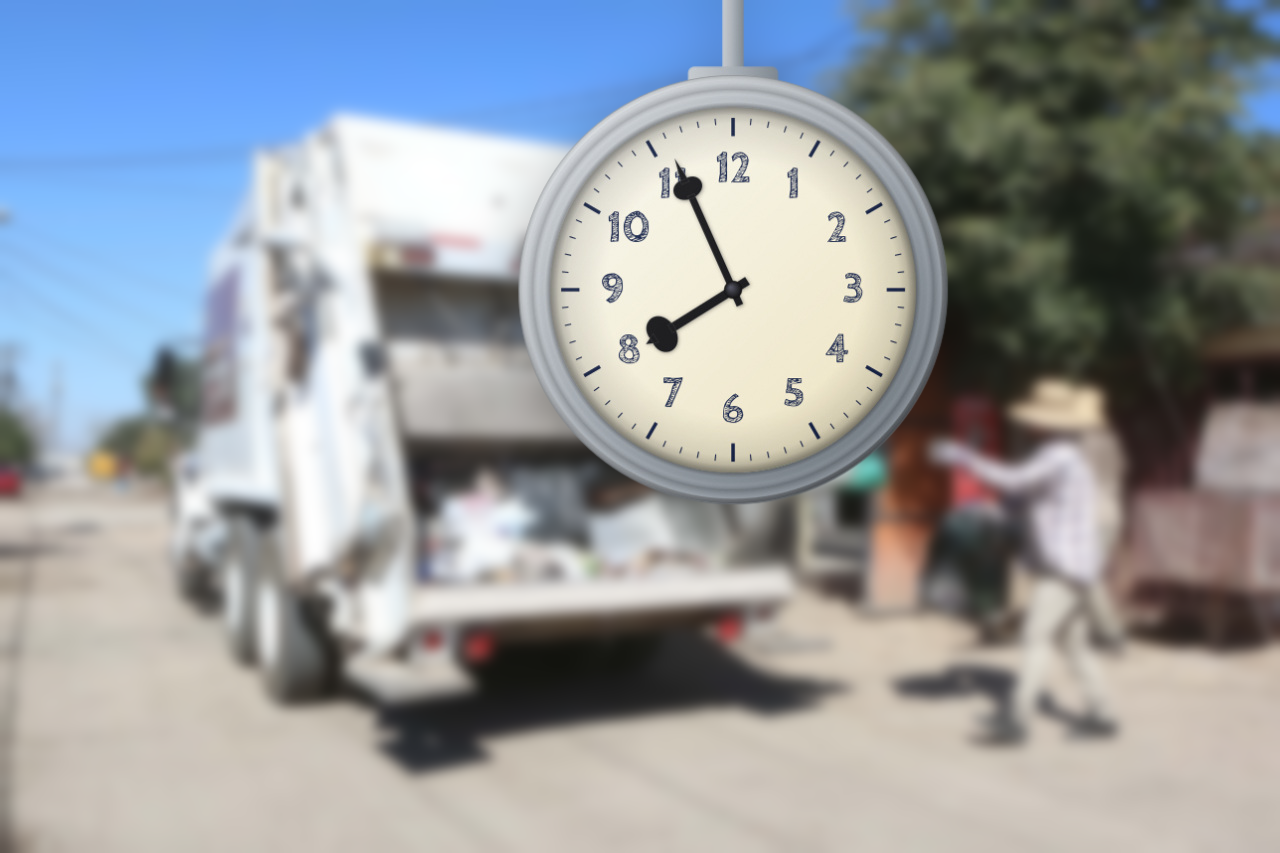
7:56
